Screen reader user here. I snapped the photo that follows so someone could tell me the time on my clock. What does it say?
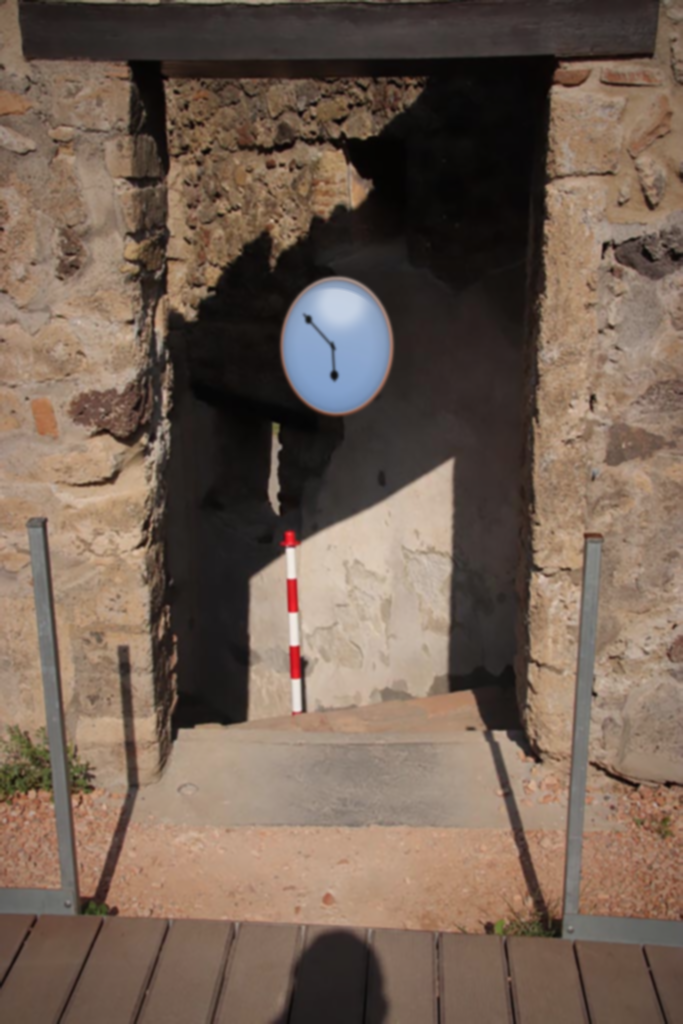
5:52
